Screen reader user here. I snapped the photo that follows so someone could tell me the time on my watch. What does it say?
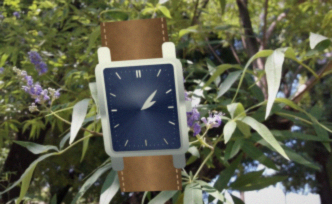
2:07
